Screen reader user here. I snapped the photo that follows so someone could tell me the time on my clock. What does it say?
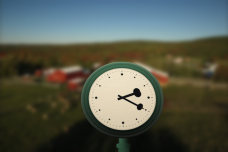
2:20
